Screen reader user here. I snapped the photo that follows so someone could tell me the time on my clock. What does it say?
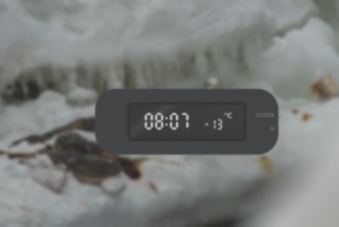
8:07
